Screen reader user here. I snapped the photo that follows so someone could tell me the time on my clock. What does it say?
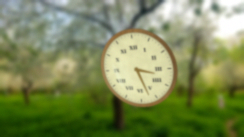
3:27
